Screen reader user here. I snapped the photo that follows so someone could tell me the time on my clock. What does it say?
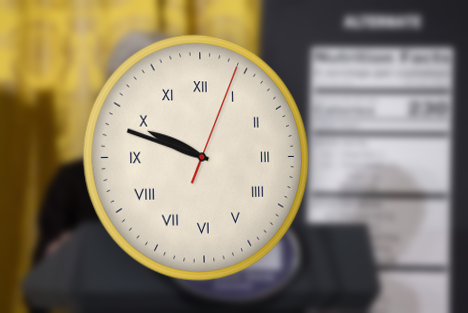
9:48:04
